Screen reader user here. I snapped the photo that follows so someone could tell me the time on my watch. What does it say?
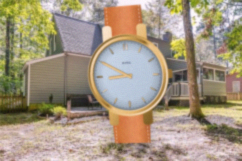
8:50
